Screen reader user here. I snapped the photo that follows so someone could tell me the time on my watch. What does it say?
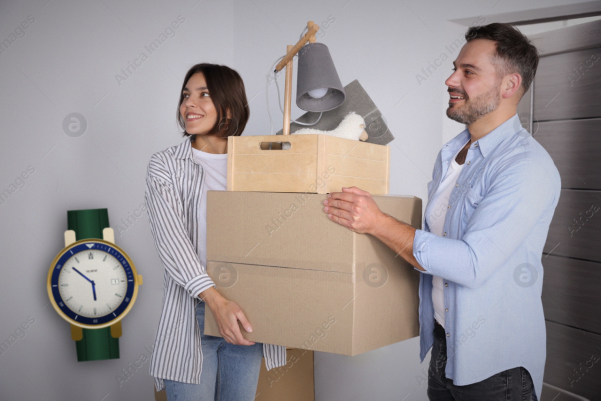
5:52
